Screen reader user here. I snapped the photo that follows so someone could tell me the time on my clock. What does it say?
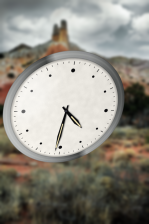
4:31
